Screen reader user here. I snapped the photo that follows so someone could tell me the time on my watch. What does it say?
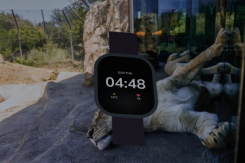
4:48
